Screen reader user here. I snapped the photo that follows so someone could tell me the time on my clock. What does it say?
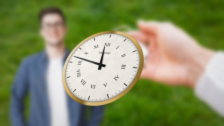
11:47
